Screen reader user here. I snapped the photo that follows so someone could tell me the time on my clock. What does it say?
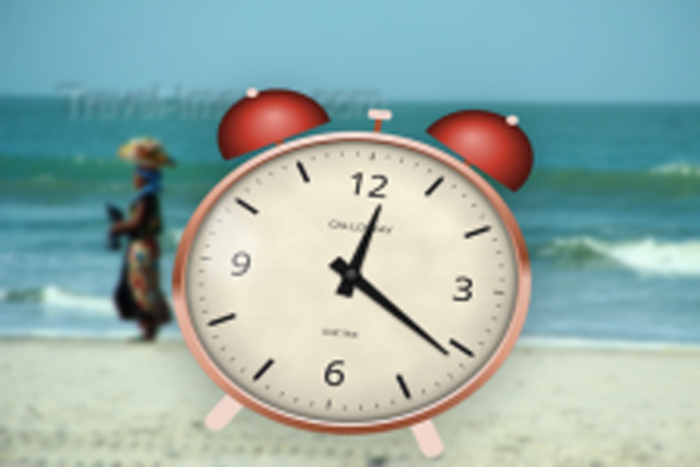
12:21
